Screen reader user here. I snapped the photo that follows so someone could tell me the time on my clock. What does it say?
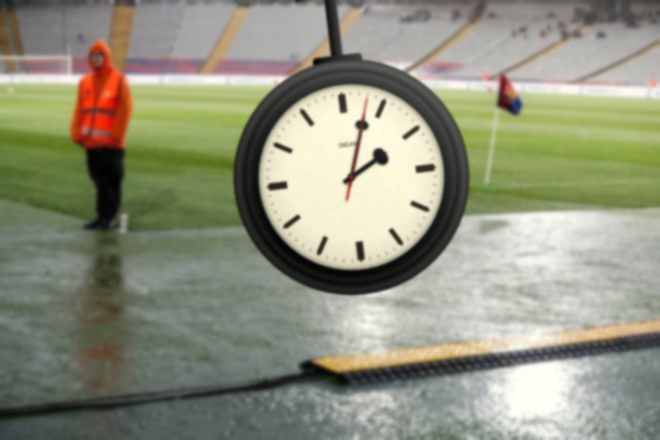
2:03:03
